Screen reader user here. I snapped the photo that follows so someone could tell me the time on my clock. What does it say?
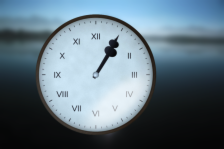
1:05
